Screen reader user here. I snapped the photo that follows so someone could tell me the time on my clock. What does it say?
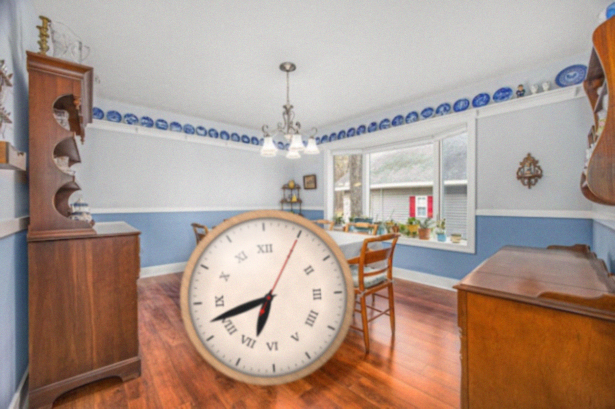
6:42:05
